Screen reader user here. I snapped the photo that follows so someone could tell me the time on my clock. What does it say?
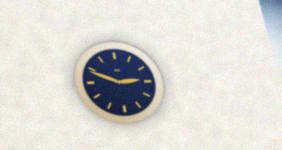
2:49
